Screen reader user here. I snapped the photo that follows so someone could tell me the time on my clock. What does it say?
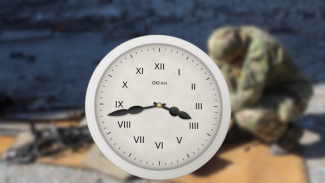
3:43
